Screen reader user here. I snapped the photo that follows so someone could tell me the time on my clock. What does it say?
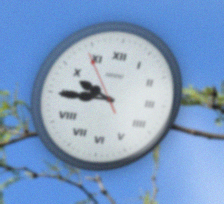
9:44:54
